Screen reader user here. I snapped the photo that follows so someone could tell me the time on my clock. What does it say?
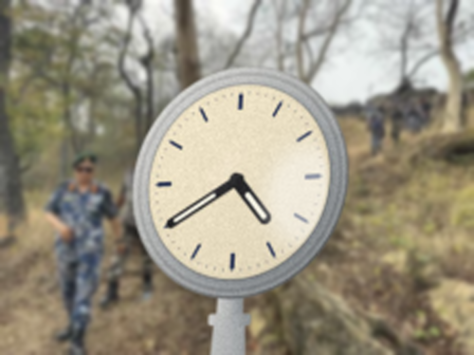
4:40
